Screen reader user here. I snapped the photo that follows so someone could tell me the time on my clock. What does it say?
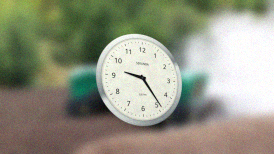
9:24
